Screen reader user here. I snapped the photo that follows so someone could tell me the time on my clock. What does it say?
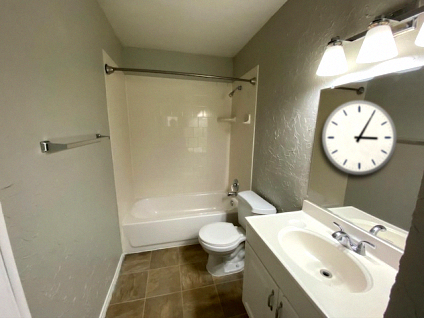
3:05
